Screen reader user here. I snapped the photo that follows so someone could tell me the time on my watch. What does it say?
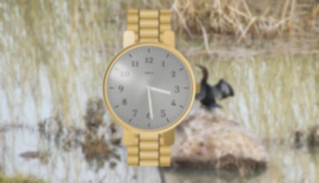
3:29
